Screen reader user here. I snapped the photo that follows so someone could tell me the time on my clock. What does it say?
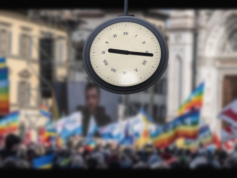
9:16
